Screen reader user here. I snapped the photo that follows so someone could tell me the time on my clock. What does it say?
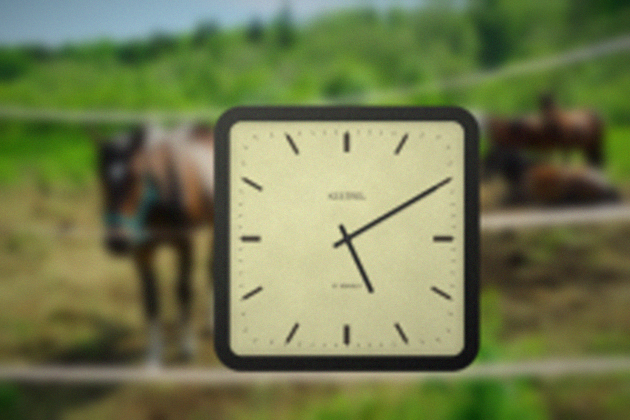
5:10
